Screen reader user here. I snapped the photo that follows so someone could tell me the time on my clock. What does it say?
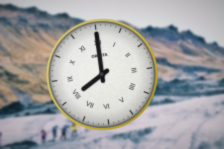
8:00
